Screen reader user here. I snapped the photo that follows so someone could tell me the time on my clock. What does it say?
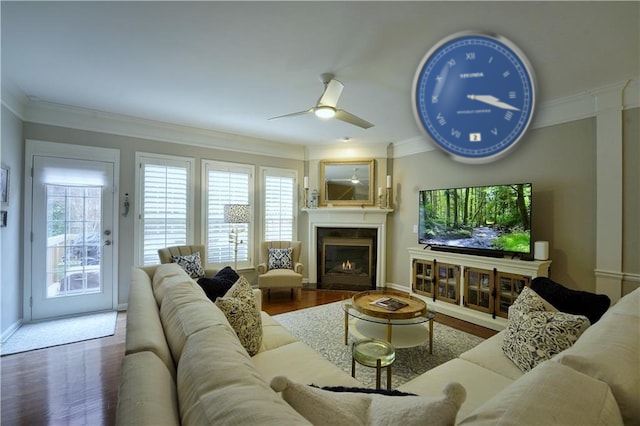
3:18
